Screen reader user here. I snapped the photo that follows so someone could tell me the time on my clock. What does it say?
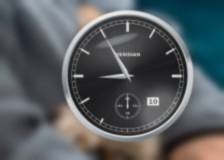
8:55
